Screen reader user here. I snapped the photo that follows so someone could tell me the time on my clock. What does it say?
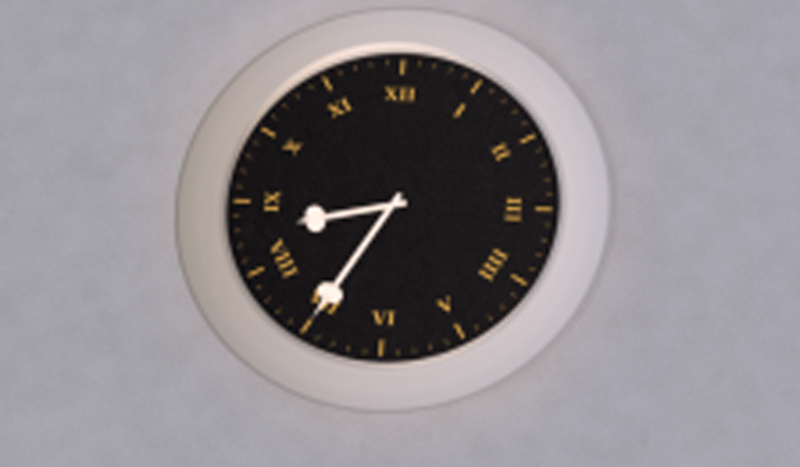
8:35
